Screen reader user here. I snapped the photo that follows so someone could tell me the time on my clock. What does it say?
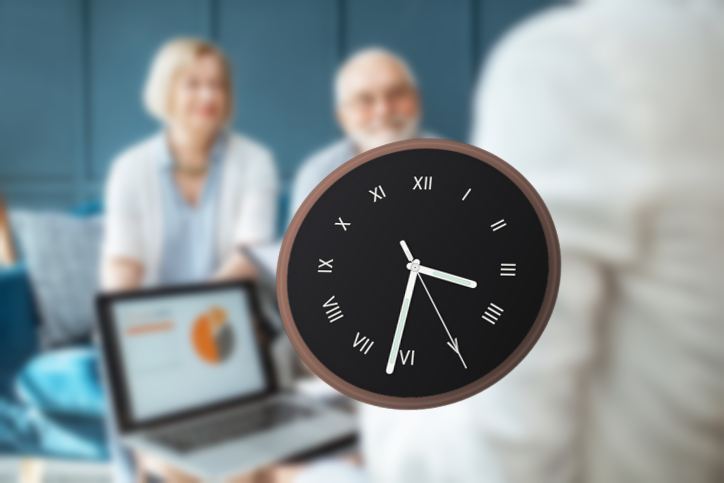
3:31:25
